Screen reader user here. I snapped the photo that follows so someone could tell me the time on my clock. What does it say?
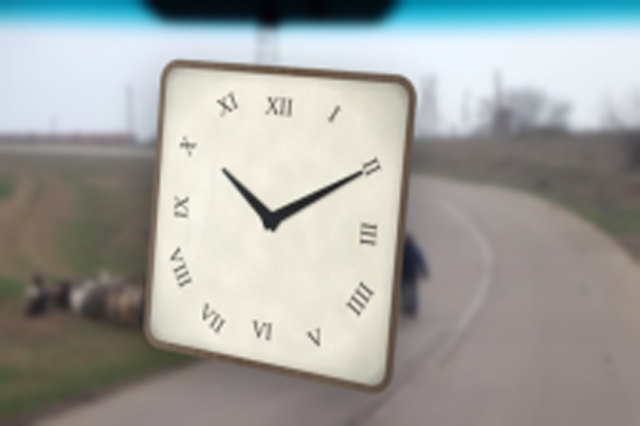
10:10
